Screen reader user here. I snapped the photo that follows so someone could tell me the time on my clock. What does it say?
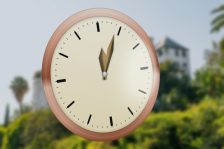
12:04
